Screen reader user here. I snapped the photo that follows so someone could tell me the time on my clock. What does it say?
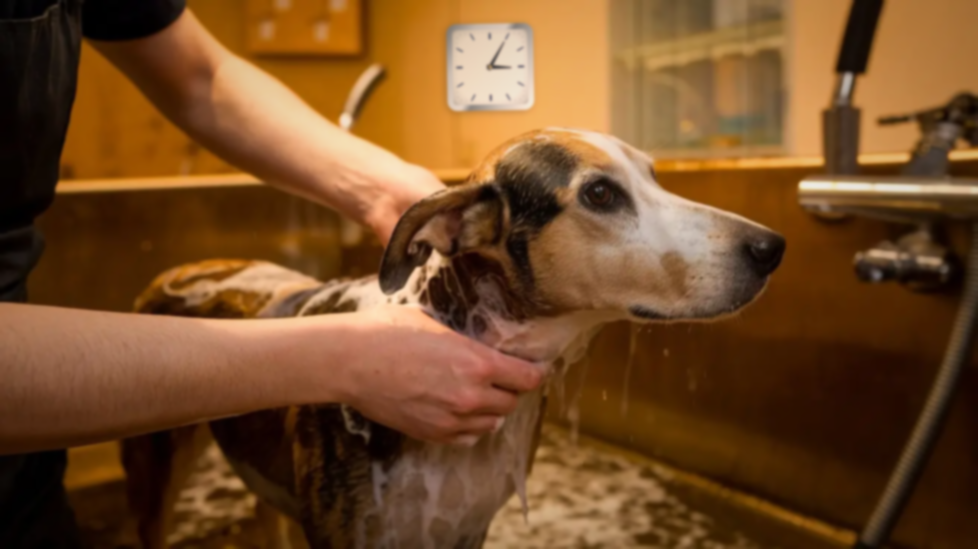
3:05
